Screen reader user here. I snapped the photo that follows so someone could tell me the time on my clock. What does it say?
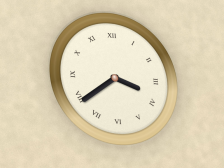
3:39
